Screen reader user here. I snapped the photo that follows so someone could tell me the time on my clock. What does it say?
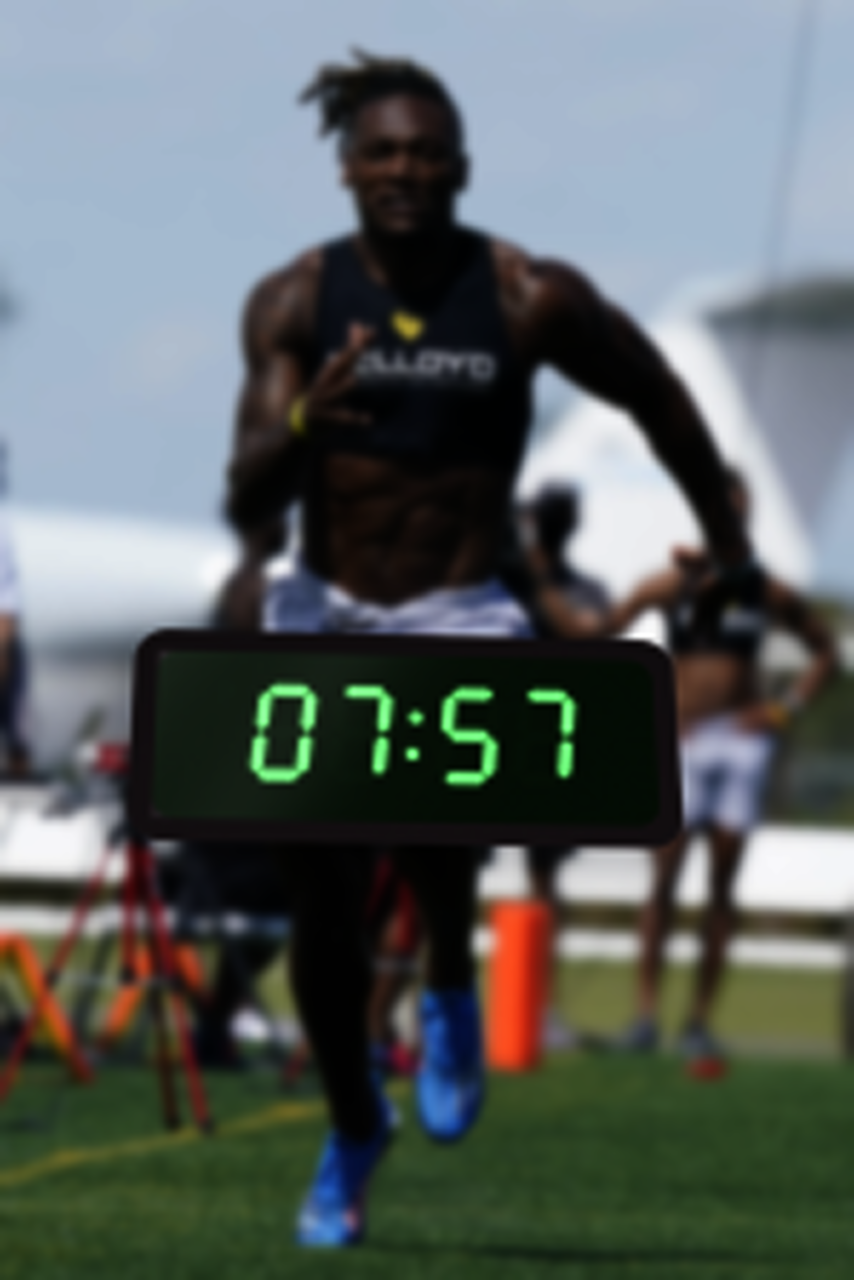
7:57
